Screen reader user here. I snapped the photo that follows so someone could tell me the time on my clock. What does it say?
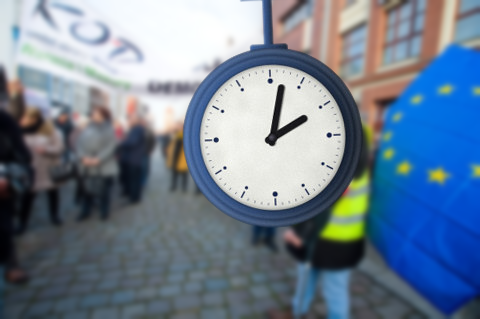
2:02
